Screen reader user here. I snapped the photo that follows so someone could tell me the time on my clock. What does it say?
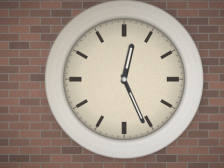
12:26
